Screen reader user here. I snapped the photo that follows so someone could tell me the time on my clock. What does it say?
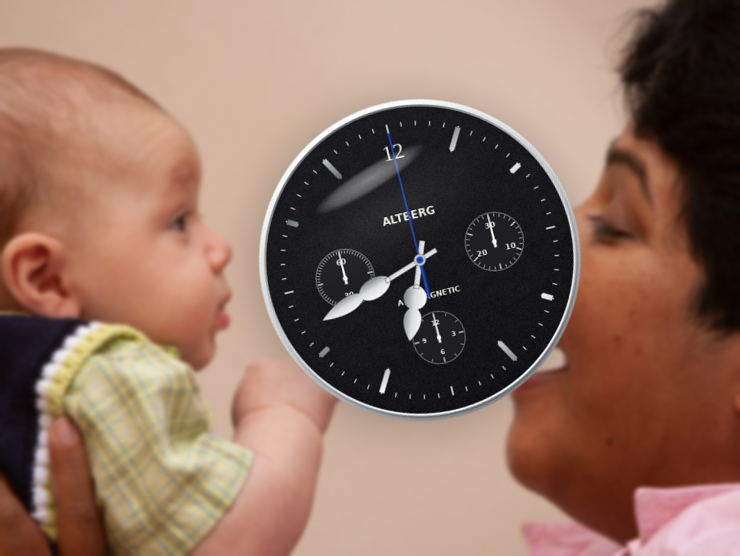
6:42
